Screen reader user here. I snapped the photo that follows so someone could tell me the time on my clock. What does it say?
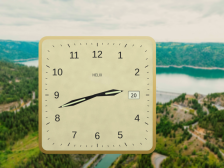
2:42
